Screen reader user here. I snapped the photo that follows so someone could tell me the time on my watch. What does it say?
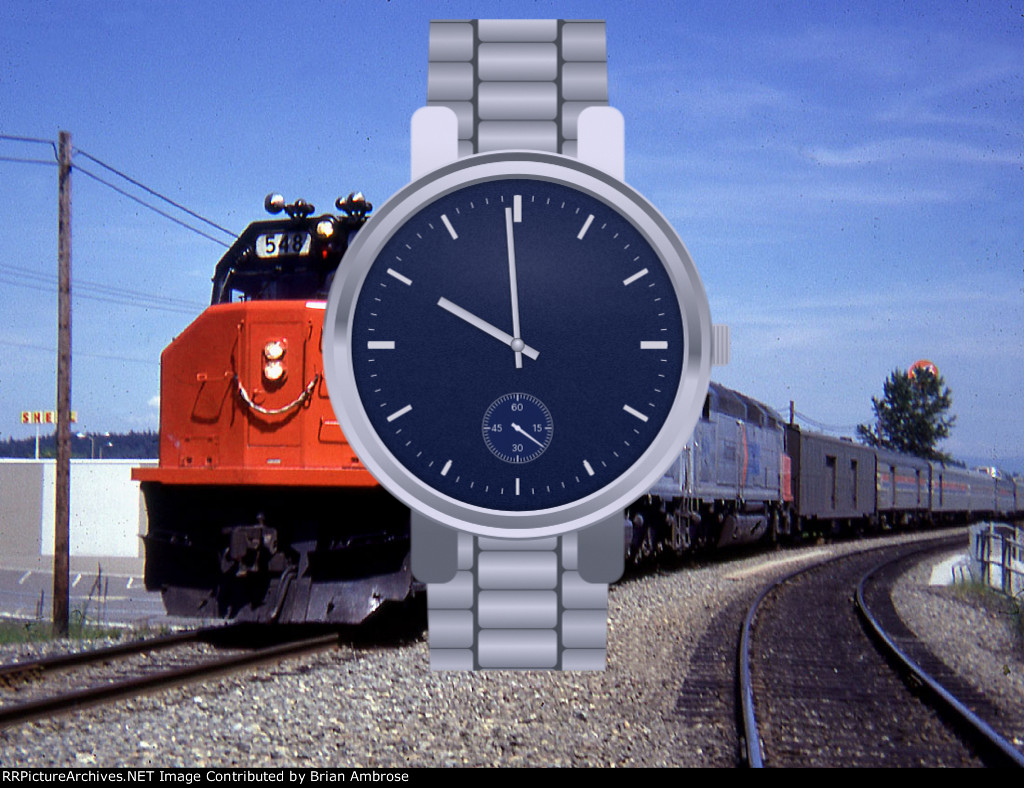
9:59:21
